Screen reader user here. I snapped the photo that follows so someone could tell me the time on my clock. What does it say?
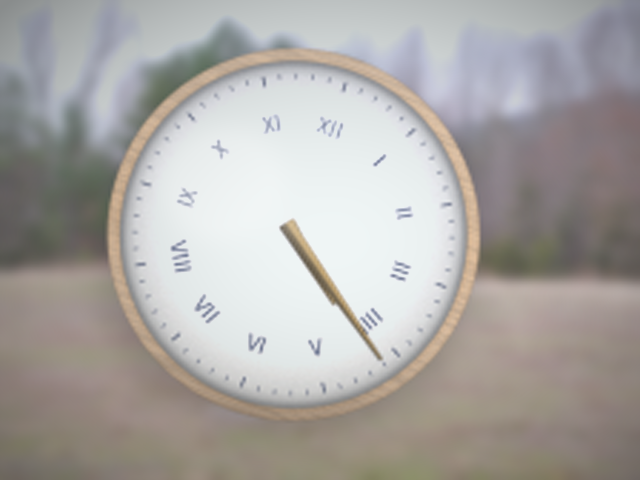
4:21
